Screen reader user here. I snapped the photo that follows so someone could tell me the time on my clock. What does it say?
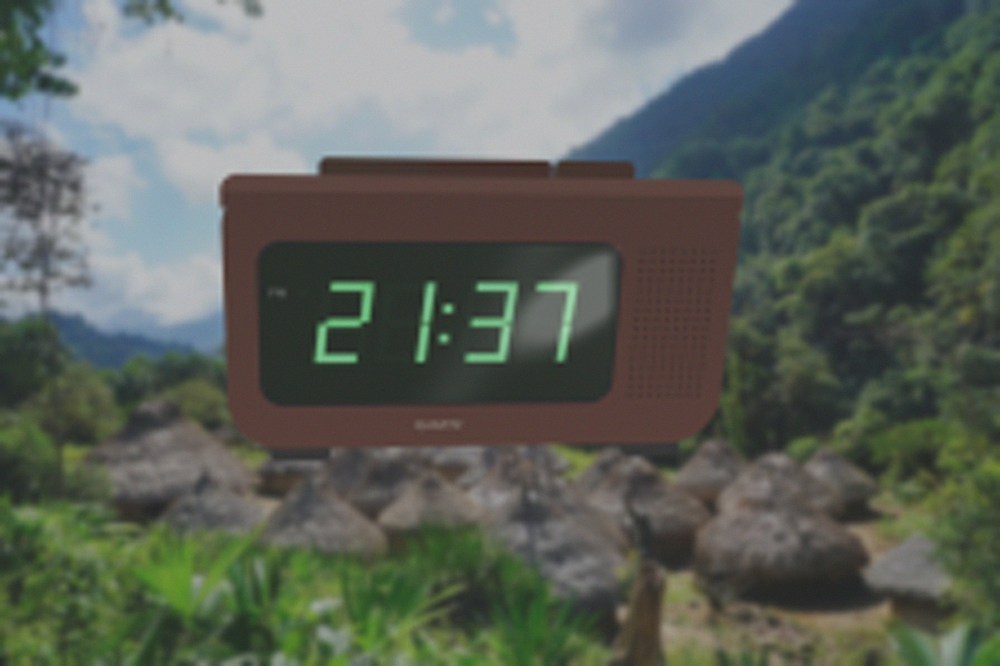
21:37
